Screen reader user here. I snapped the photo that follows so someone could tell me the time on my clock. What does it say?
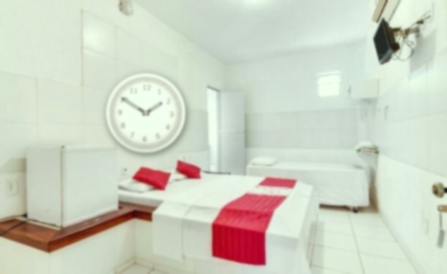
1:50
